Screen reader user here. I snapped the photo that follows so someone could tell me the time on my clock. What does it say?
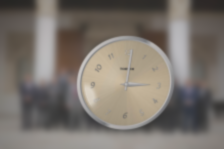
3:01
